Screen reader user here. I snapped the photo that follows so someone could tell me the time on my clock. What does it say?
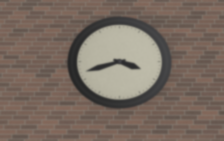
3:42
